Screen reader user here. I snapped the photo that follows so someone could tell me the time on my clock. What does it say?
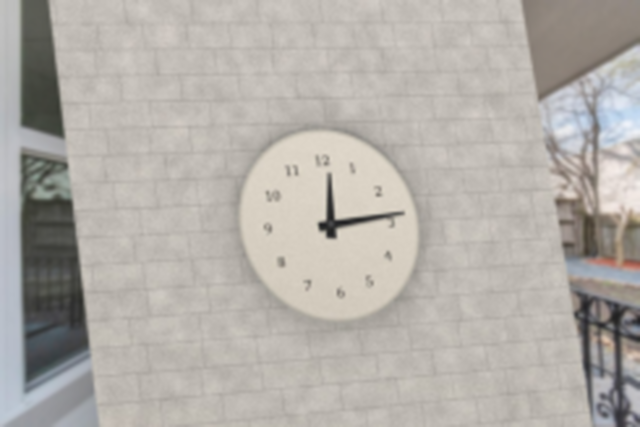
12:14
